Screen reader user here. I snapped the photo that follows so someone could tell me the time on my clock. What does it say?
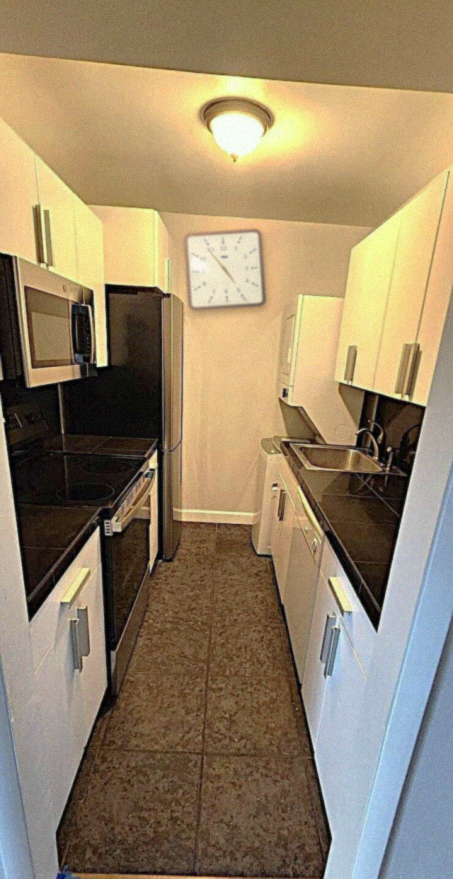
4:54
